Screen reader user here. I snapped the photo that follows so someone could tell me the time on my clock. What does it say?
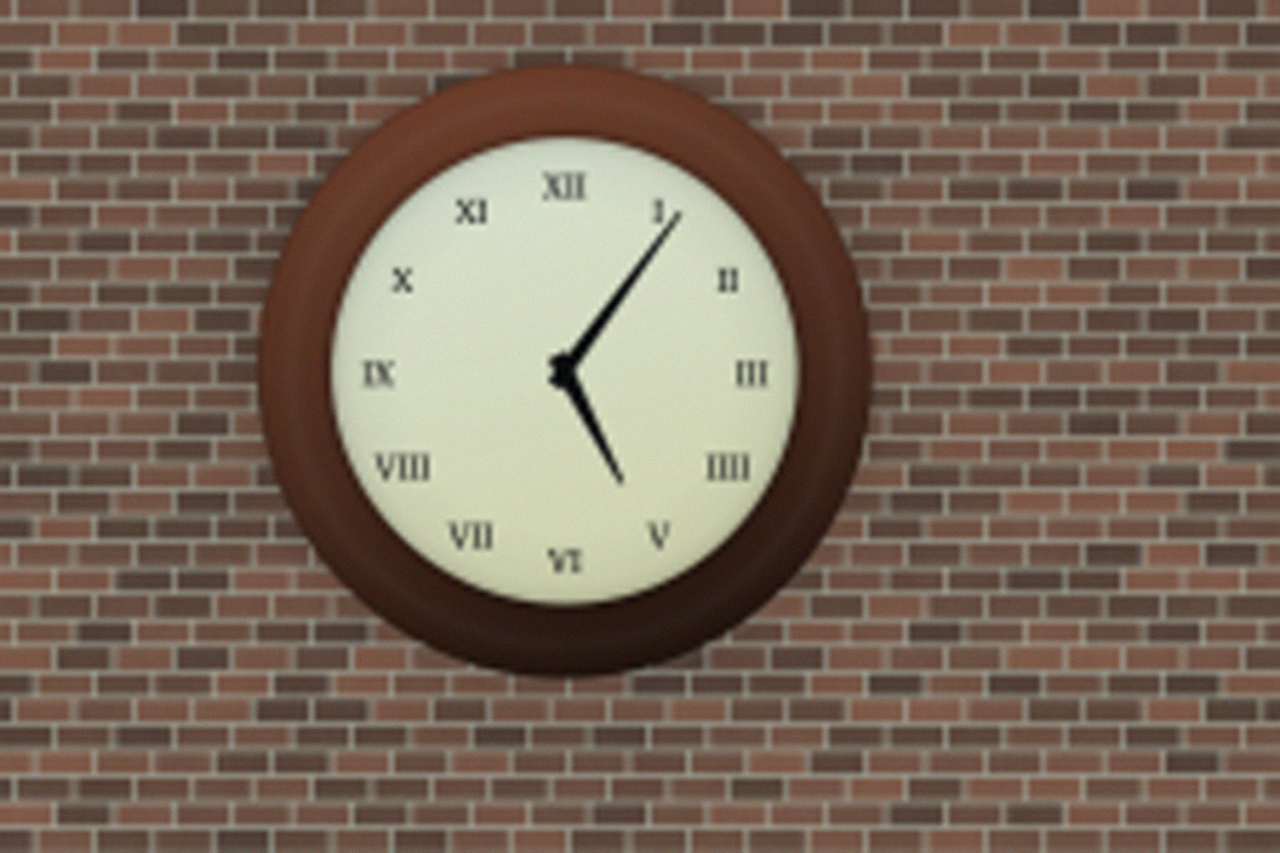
5:06
